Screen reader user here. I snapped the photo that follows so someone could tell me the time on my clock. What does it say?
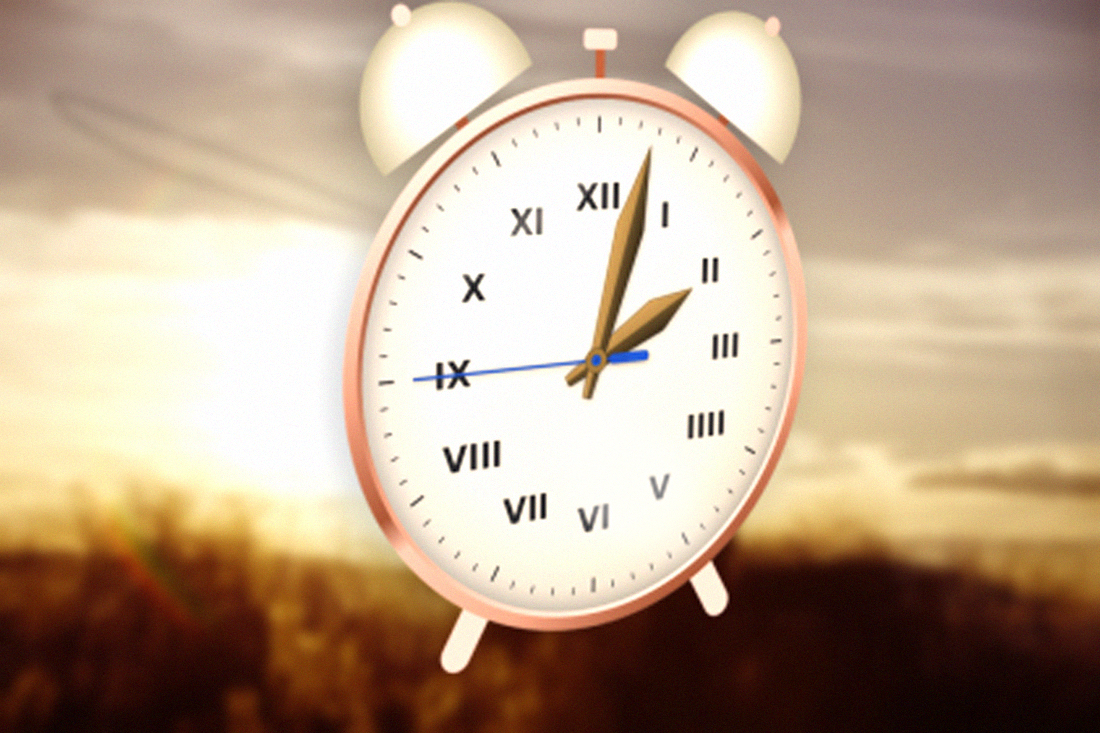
2:02:45
